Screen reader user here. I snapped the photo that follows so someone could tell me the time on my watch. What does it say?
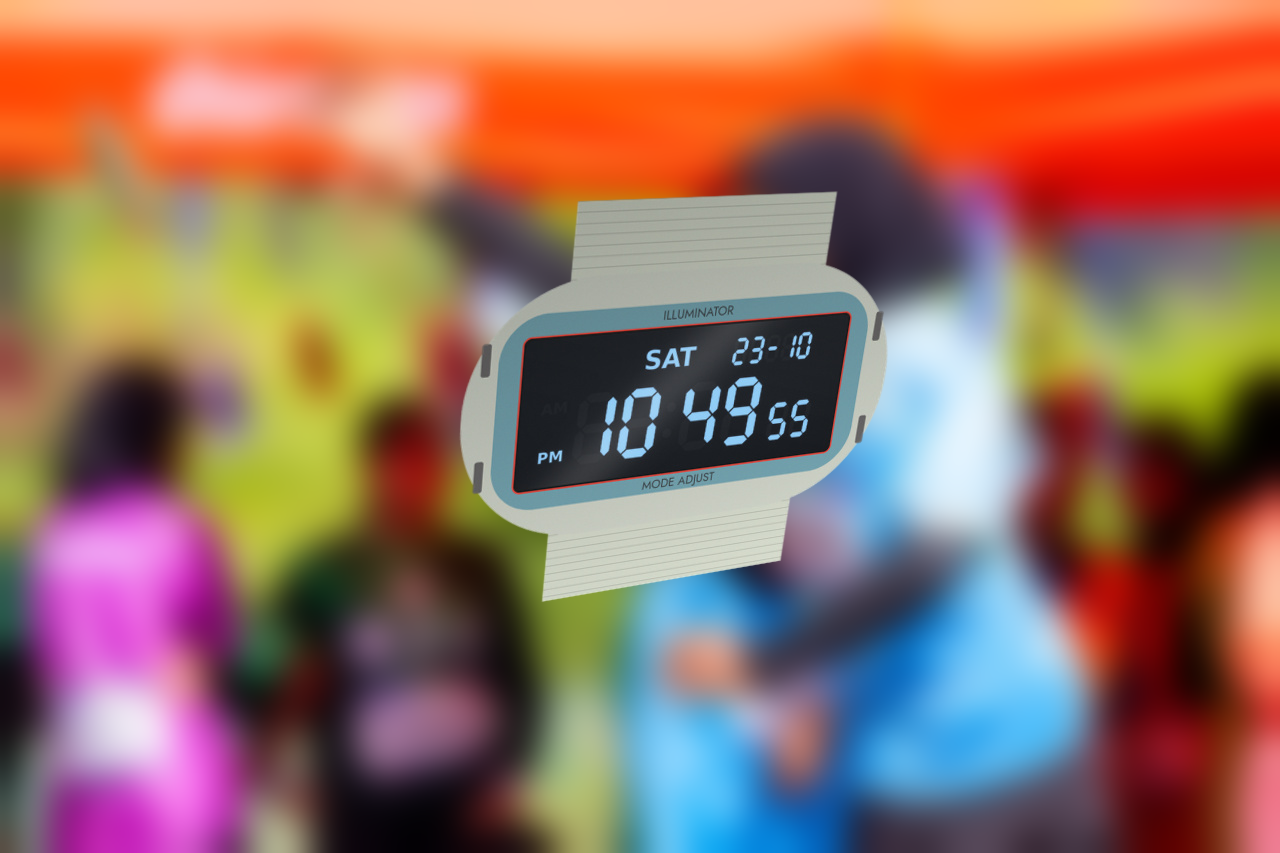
10:49:55
